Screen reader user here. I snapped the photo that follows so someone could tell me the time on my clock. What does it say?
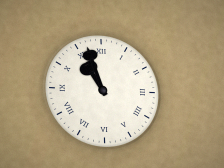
10:57
